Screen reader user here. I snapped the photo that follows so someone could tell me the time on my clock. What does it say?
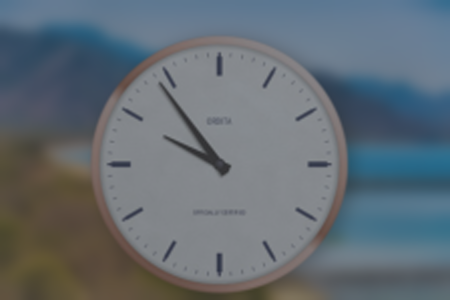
9:54
